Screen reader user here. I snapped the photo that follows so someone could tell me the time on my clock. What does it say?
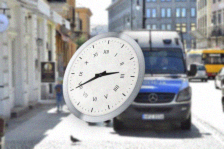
2:40
